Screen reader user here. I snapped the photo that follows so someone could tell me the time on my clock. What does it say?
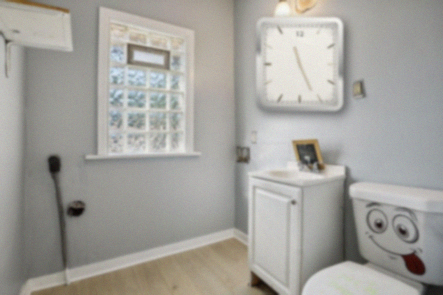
11:26
